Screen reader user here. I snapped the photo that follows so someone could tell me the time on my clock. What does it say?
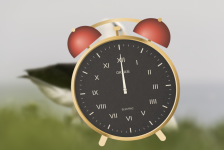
12:00
